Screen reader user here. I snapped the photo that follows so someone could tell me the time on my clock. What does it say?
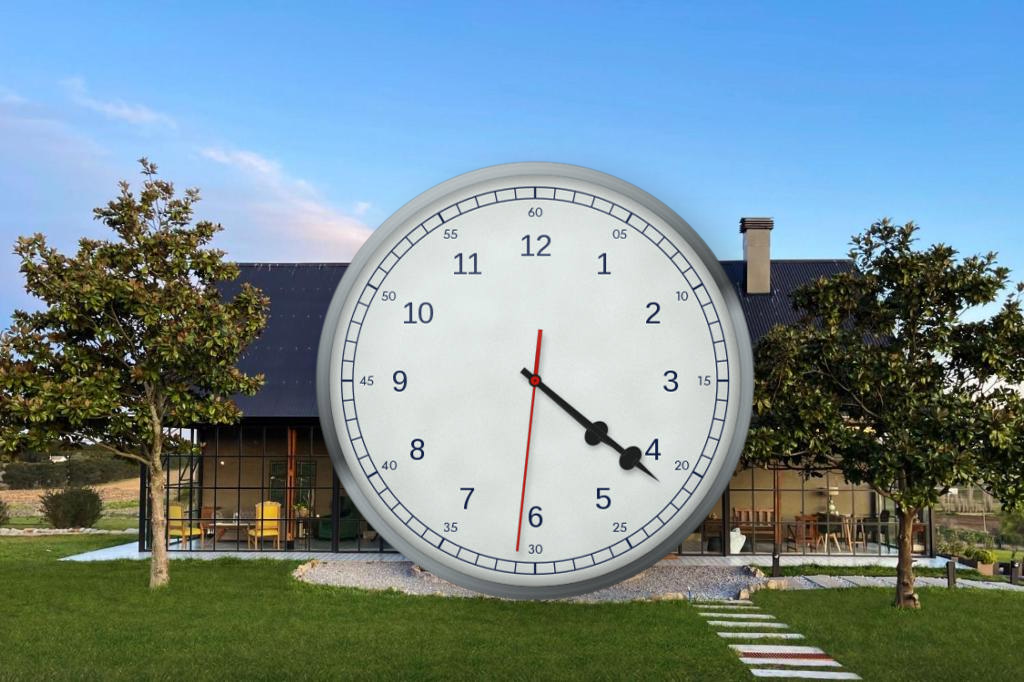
4:21:31
